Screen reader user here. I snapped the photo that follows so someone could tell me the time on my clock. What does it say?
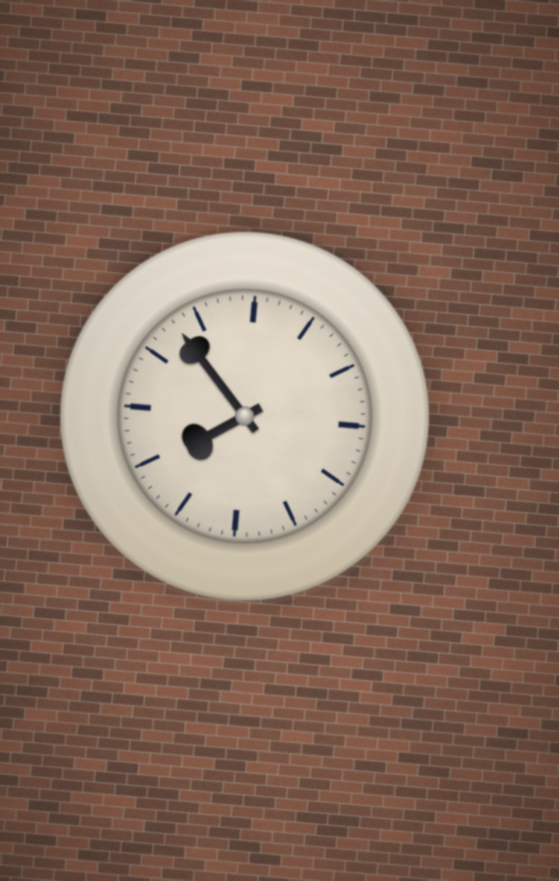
7:53
